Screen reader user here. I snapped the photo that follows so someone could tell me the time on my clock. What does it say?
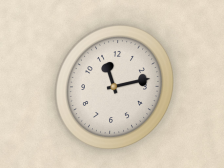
11:13
